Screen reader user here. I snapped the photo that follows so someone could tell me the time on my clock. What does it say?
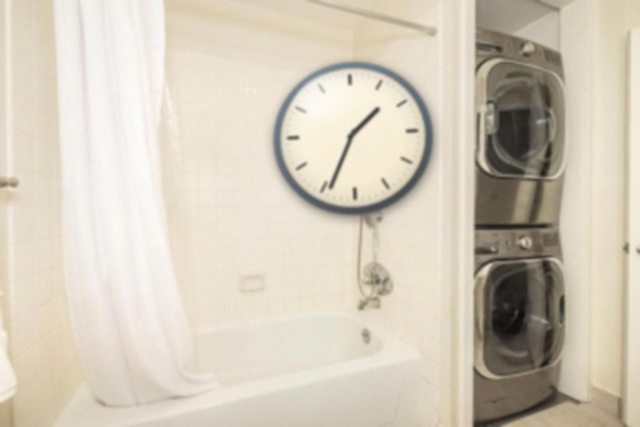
1:34
